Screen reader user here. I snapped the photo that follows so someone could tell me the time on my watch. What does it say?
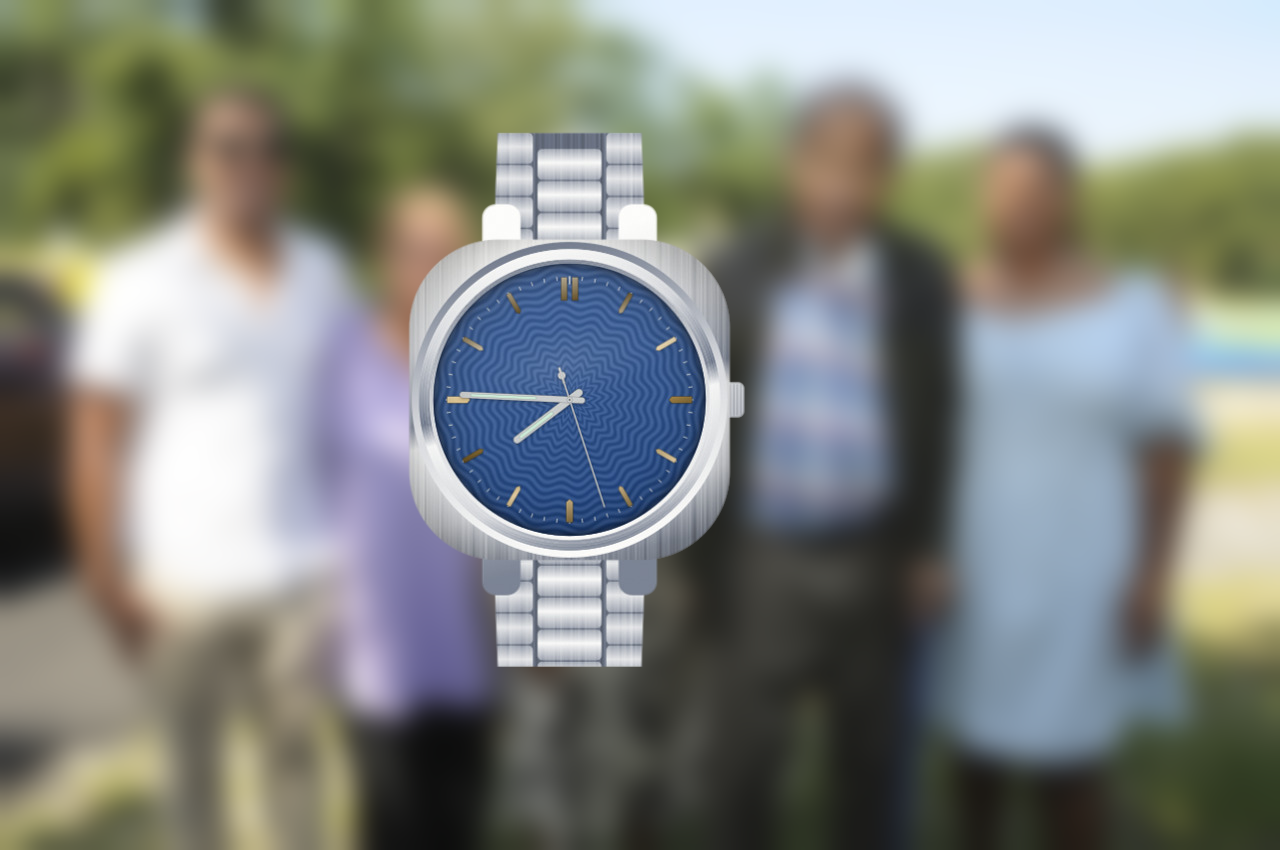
7:45:27
